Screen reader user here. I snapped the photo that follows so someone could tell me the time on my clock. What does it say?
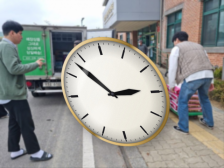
2:53
